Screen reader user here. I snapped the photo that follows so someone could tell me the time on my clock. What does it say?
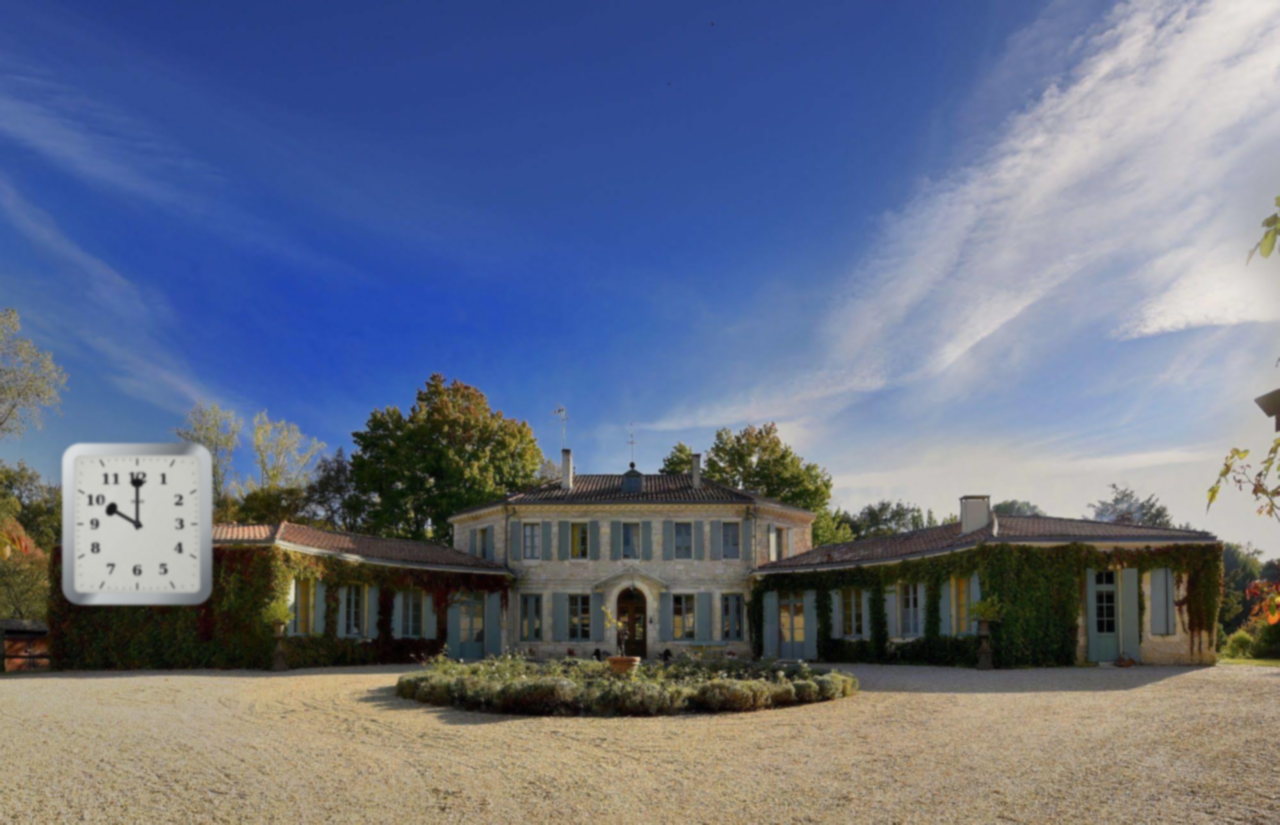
10:00
